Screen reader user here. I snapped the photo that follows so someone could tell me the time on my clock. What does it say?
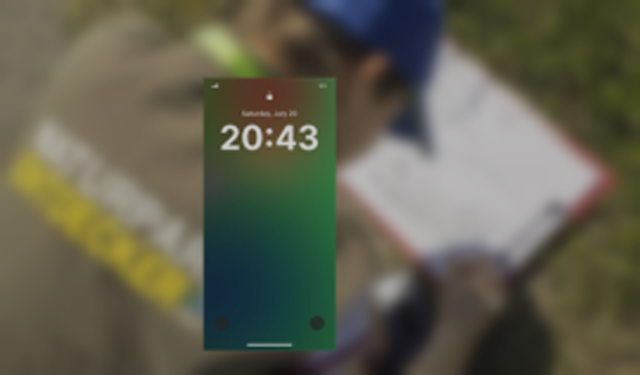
20:43
